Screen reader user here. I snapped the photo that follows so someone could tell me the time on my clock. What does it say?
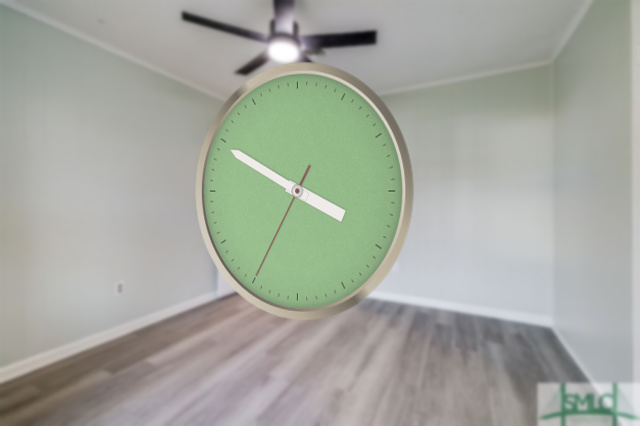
3:49:35
